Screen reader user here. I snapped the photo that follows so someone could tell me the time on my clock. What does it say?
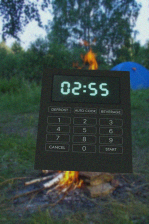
2:55
